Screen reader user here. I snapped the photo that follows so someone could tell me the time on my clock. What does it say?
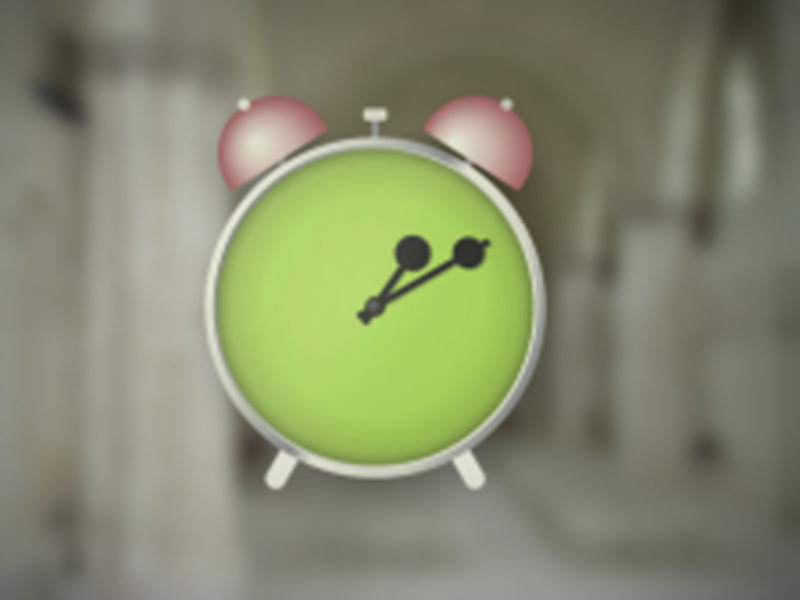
1:10
